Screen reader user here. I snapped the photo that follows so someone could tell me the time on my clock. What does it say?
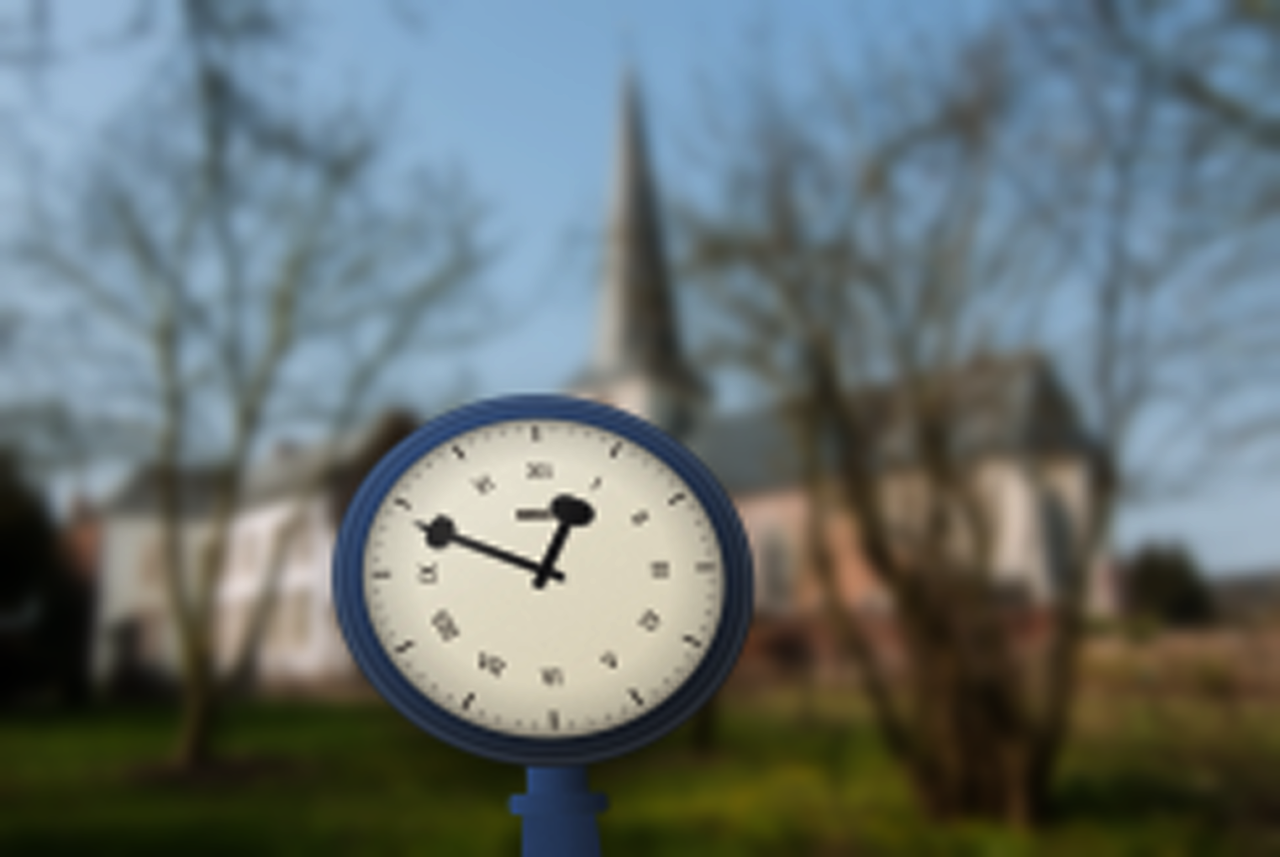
12:49
